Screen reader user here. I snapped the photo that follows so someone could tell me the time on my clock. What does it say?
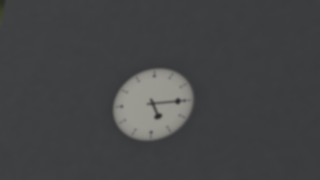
5:15
